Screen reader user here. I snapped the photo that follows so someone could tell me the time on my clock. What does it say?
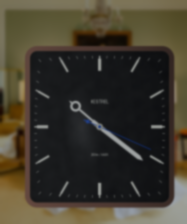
10:21:19
